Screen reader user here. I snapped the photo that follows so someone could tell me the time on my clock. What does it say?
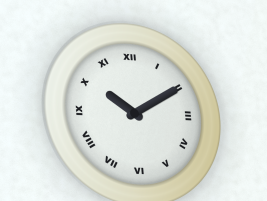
10:10
